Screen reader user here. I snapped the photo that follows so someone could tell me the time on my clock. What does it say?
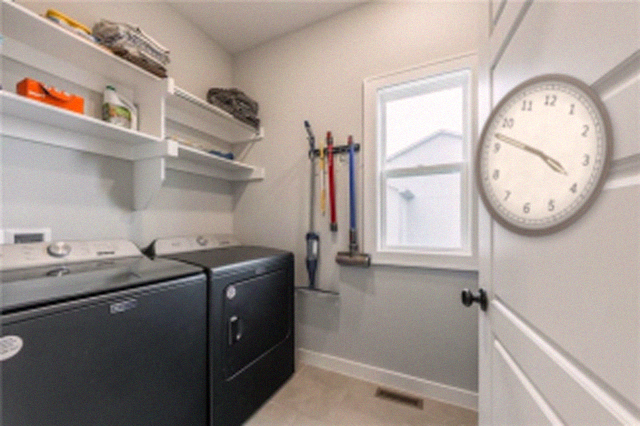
3:47
